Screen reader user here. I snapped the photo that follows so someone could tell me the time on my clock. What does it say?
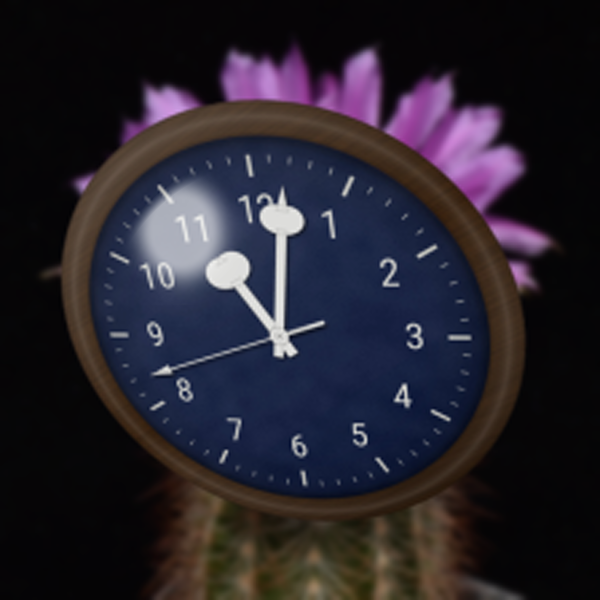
11:01:42
